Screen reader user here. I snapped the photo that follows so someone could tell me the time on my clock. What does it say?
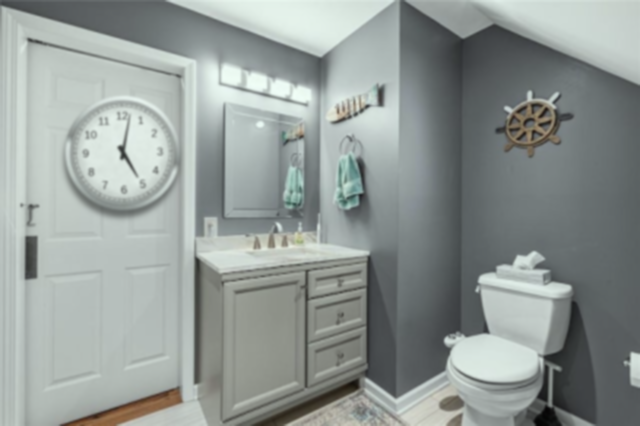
5:02
